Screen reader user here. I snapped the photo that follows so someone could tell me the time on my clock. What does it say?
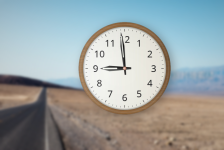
8:59
